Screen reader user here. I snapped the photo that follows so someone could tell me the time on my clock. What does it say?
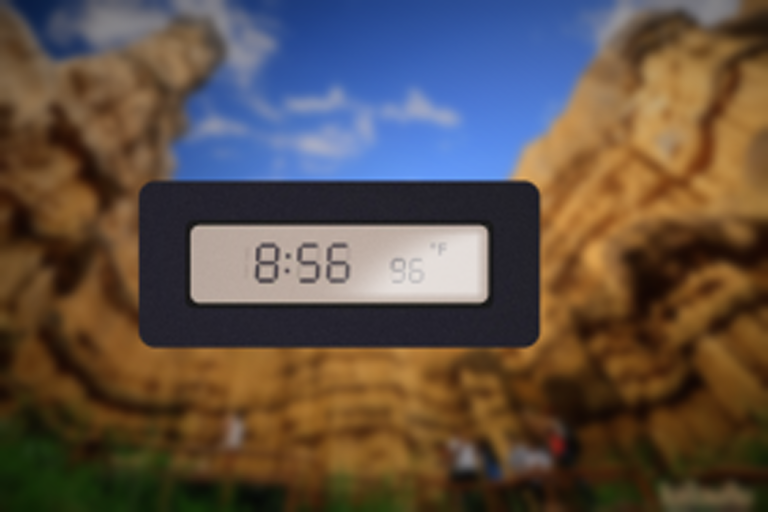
8:56
